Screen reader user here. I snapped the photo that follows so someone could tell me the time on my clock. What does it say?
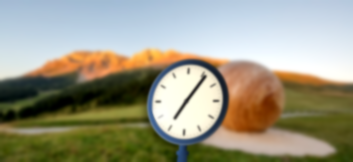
7:06
